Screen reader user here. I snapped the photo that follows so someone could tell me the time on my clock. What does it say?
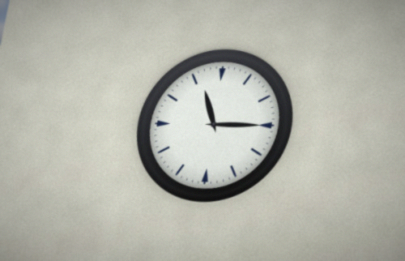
11:15
